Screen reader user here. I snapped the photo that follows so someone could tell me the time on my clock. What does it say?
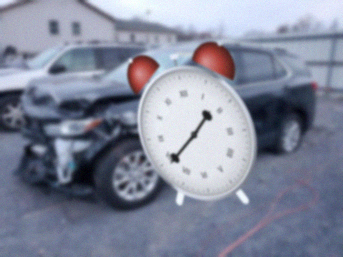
1:39
